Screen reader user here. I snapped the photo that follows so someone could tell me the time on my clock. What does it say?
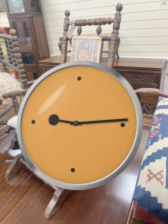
9:14
